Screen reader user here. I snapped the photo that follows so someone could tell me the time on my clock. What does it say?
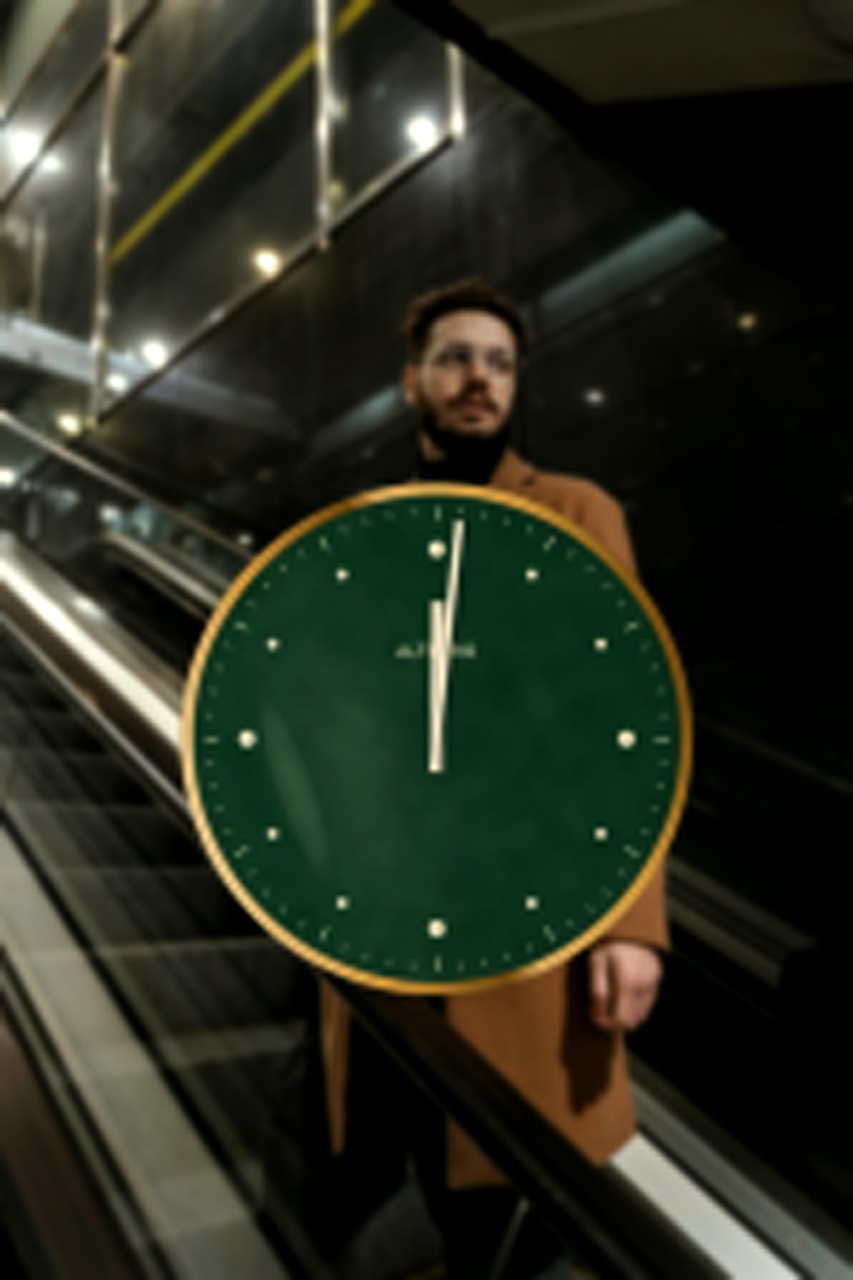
12:01
